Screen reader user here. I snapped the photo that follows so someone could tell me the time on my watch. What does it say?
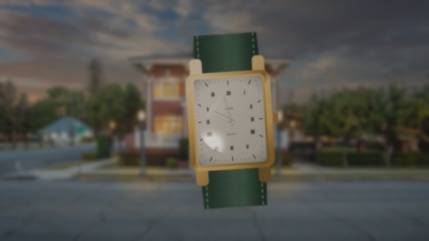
9:58
